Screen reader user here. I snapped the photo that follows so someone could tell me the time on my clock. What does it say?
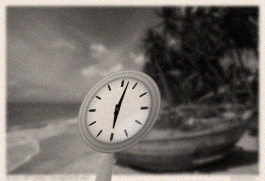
6:02
